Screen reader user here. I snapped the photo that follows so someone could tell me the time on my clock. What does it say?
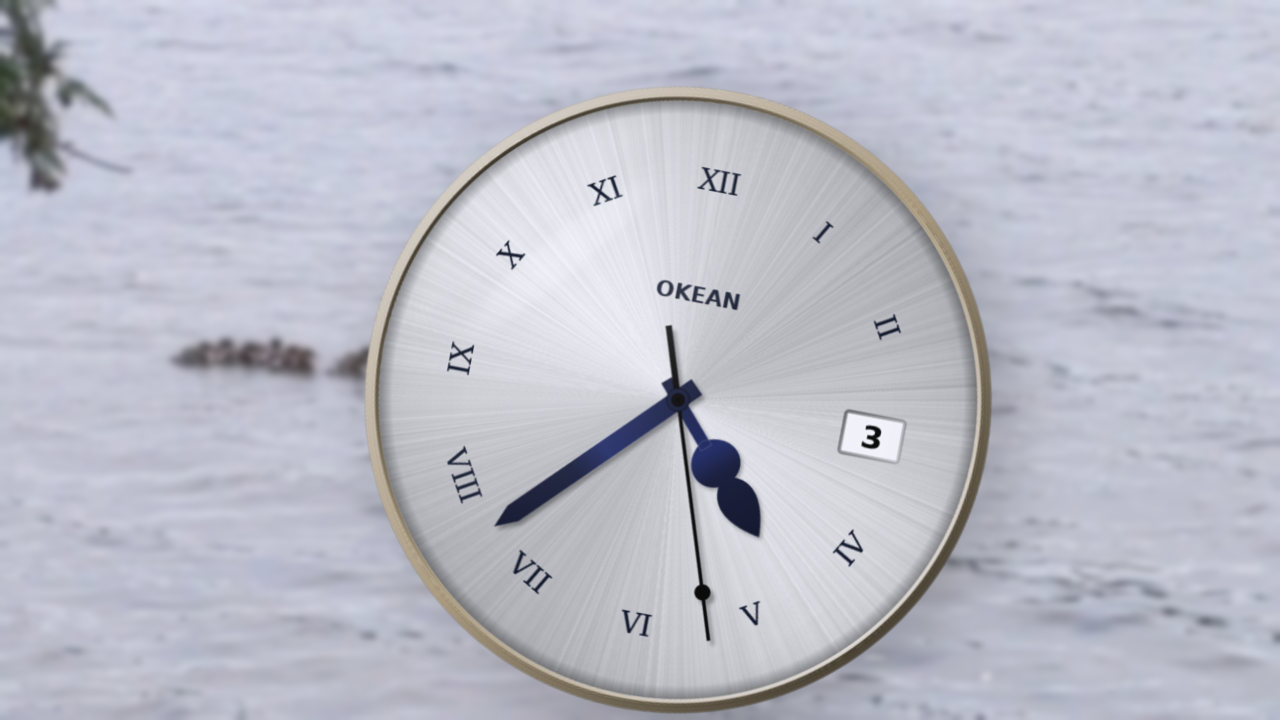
4:37:27
